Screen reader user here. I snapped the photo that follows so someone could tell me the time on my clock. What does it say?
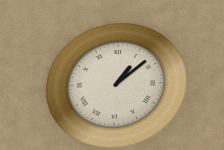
1:08
